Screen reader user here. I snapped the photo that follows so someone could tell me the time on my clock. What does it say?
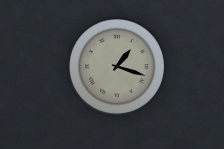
1:18
